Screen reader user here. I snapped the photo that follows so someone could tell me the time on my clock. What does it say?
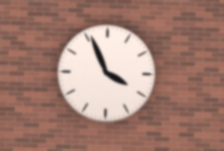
3:56
